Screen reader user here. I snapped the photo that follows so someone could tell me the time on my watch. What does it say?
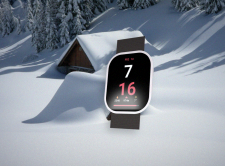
7:16
